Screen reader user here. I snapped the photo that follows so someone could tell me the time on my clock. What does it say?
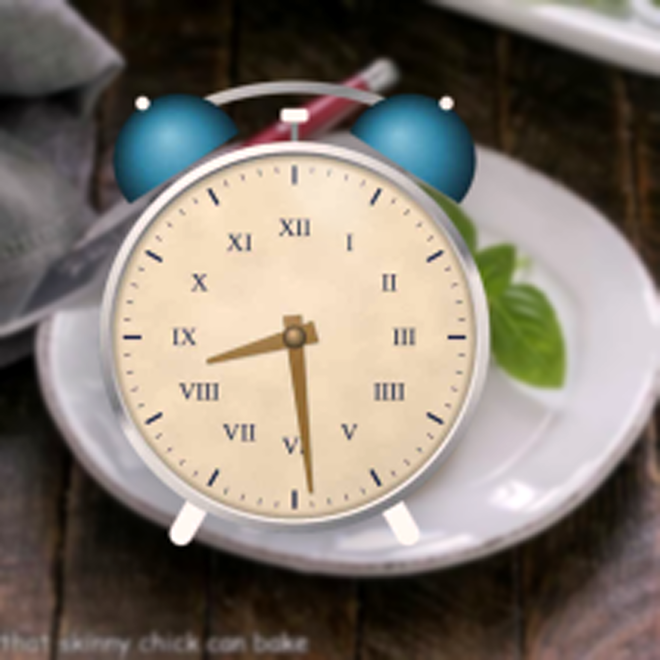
8:29
